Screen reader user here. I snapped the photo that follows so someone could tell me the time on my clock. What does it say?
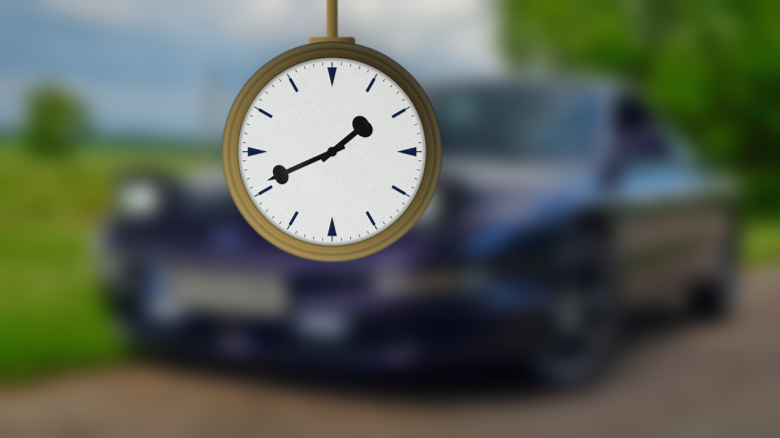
1:41
